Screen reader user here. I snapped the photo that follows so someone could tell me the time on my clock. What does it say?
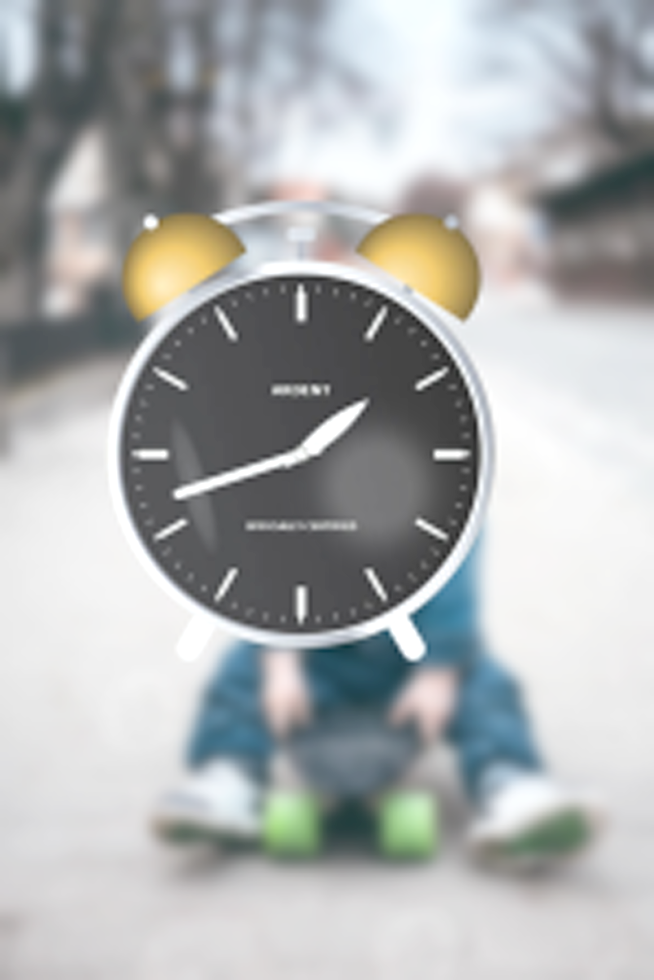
1:42
